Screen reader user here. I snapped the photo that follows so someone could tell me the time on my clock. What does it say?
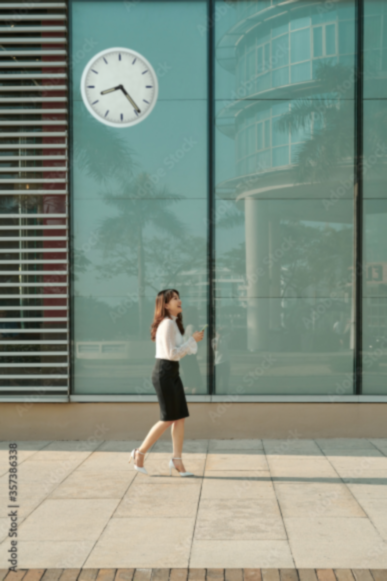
8:24
